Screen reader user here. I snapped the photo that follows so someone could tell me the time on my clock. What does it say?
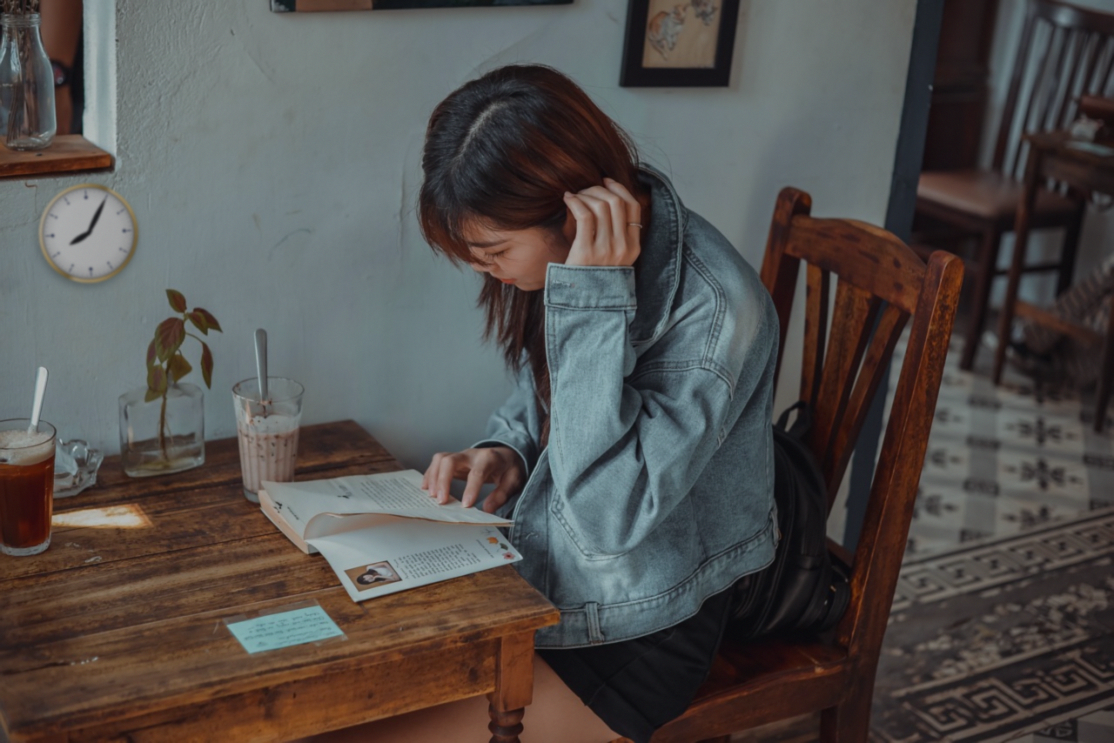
8:05
